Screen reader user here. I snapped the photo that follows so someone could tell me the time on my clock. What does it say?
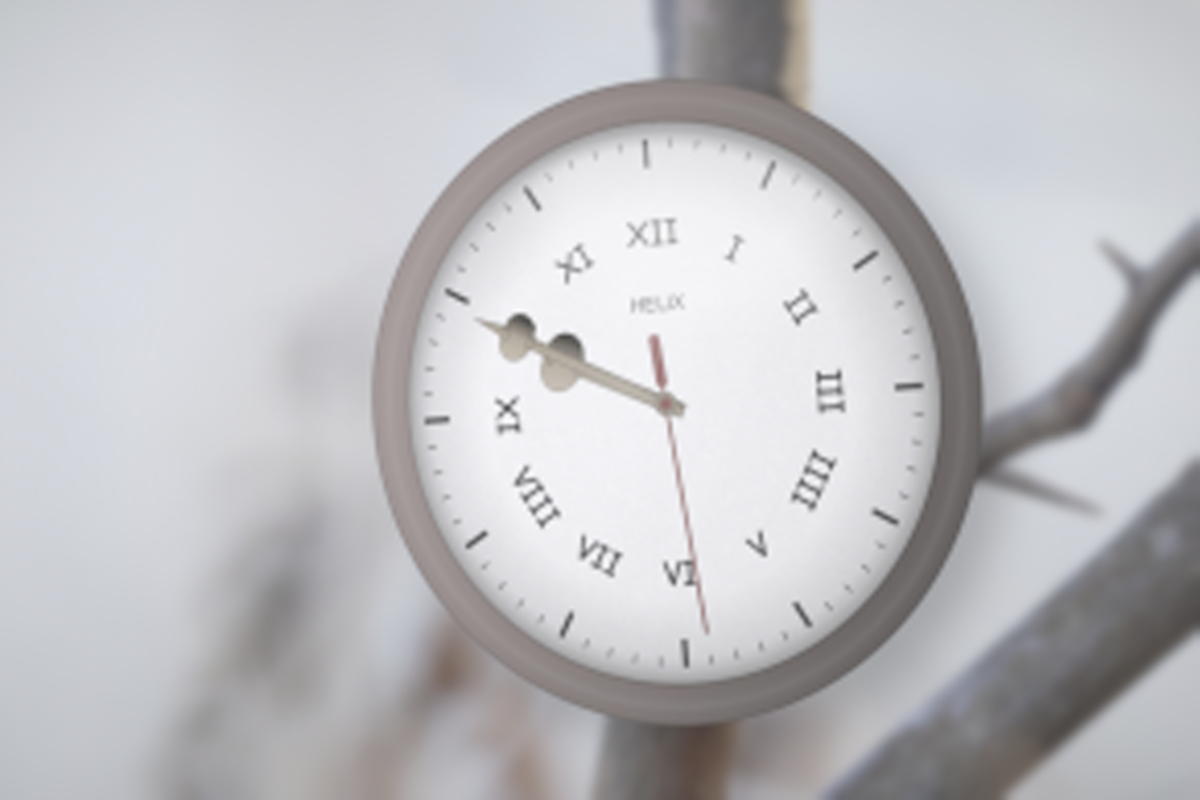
9:49:29
